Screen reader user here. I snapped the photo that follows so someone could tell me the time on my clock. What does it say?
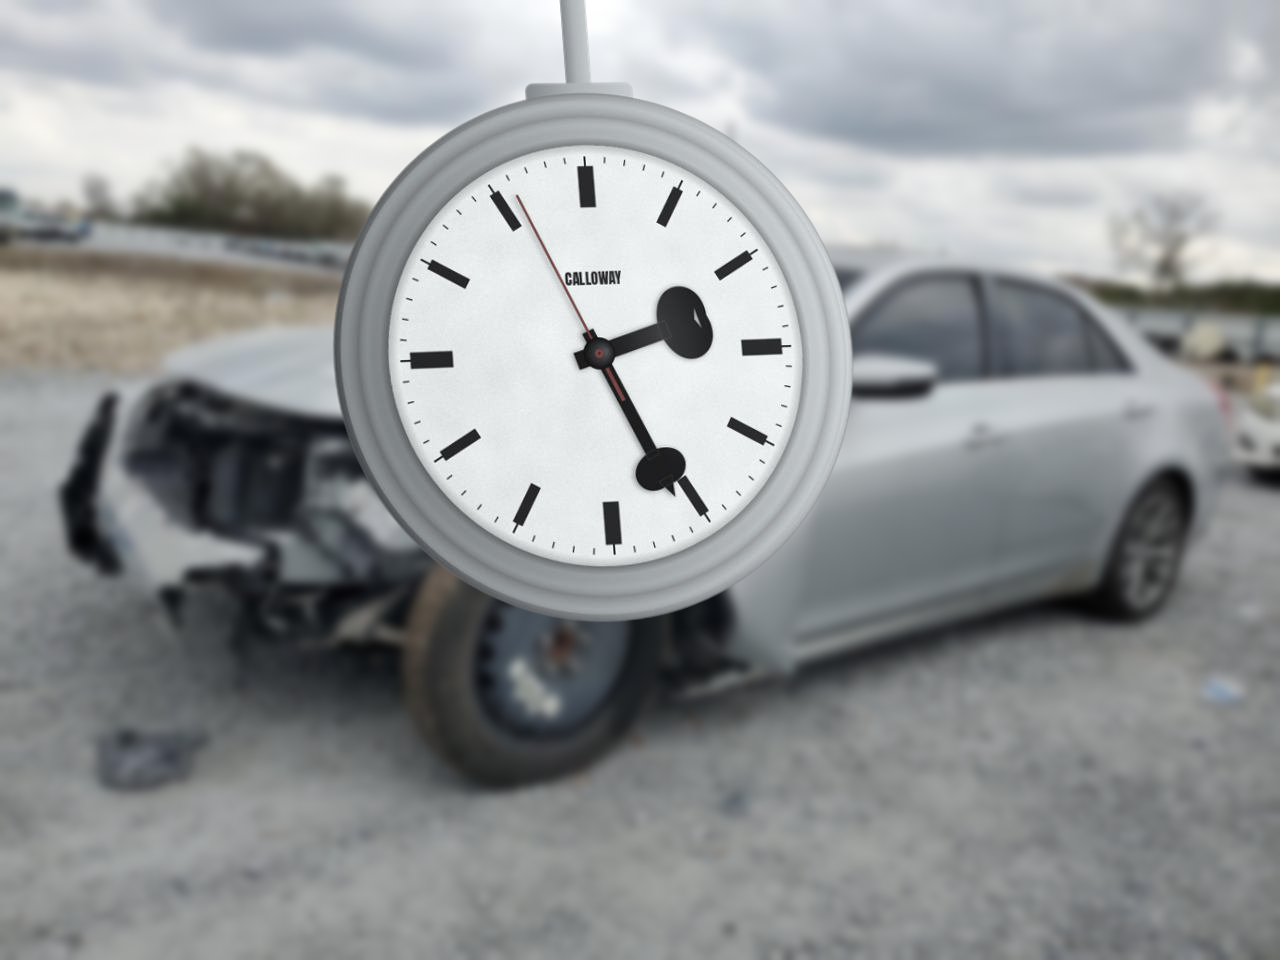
2:25:56
